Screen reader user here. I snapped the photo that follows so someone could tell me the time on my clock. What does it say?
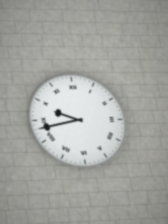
9:43
